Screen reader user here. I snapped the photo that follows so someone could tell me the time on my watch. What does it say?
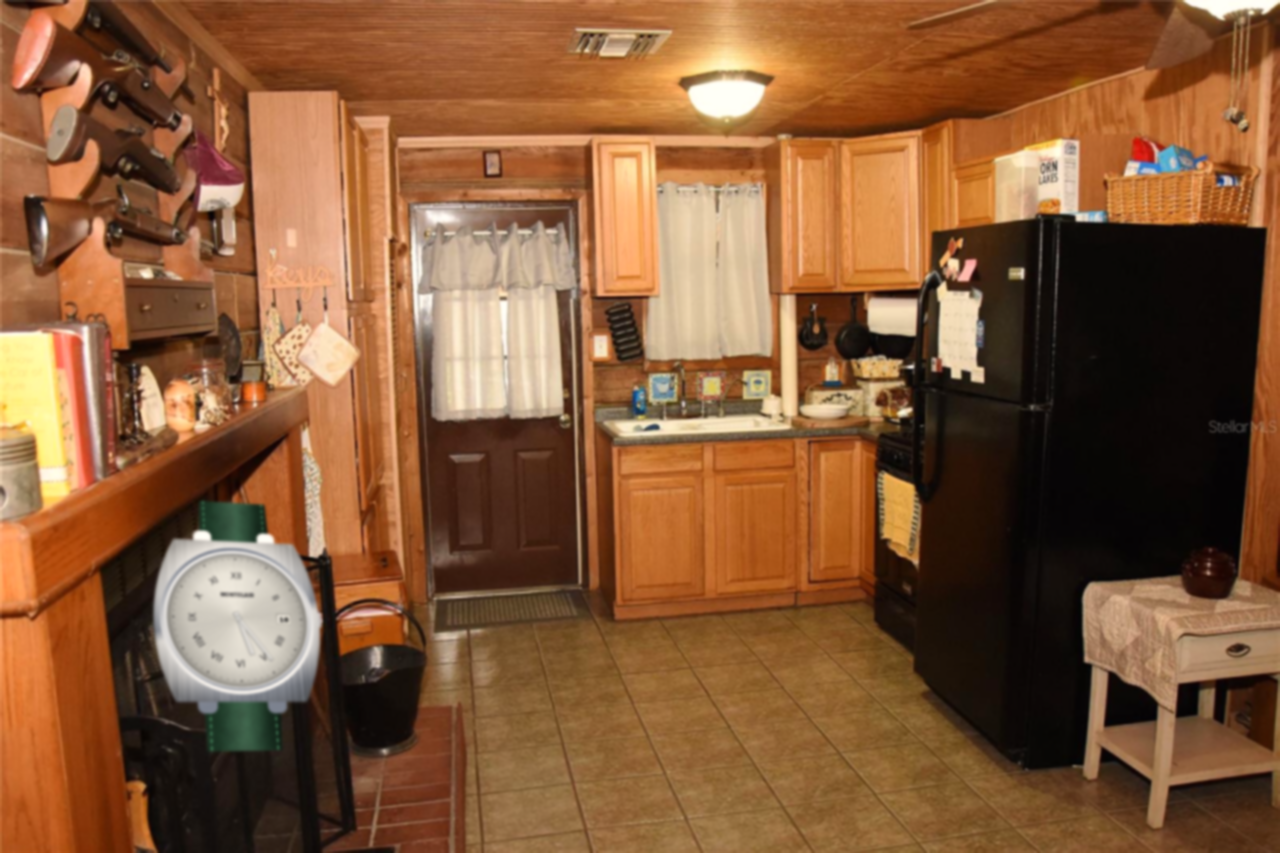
5:24
